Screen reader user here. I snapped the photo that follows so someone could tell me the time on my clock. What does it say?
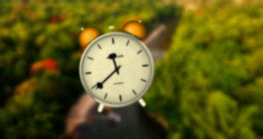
11:39
